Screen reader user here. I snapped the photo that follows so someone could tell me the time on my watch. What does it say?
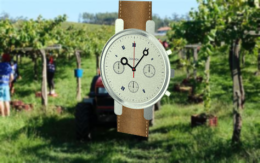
10:06
